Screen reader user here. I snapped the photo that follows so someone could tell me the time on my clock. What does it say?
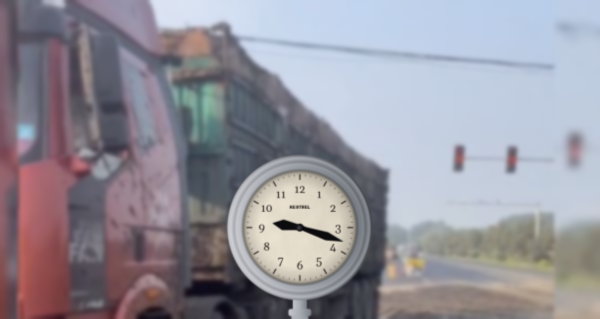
9:18
